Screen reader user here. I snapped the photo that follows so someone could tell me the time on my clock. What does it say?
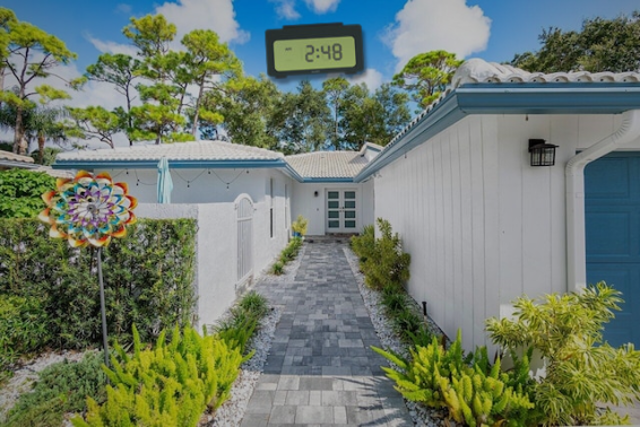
2:48
